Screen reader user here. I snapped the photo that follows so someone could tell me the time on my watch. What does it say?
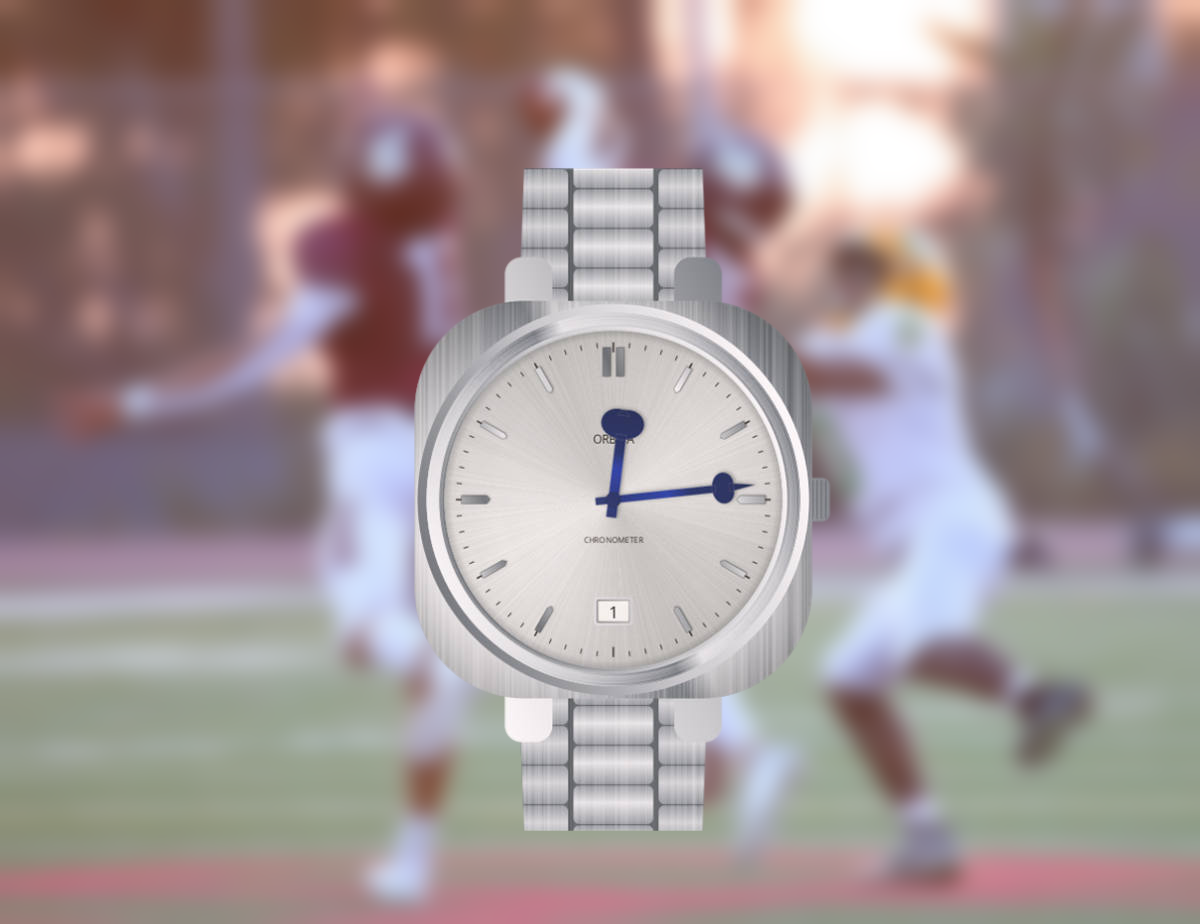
12:14
